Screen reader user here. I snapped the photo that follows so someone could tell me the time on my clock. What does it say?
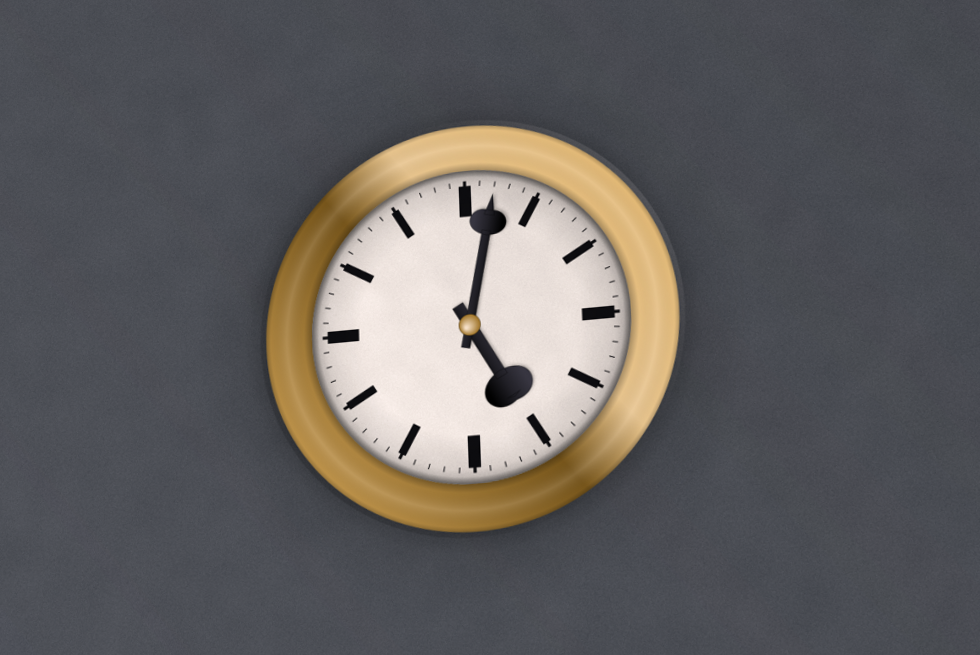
5:02
